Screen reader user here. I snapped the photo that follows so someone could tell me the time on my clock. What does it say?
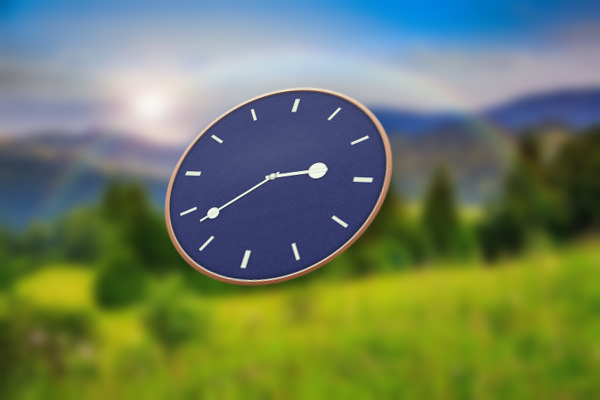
2:38
